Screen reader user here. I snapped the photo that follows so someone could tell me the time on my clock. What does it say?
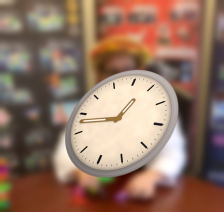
12:43
